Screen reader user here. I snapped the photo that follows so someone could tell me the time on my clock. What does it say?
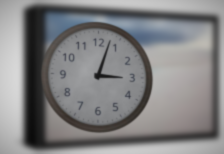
3:03
